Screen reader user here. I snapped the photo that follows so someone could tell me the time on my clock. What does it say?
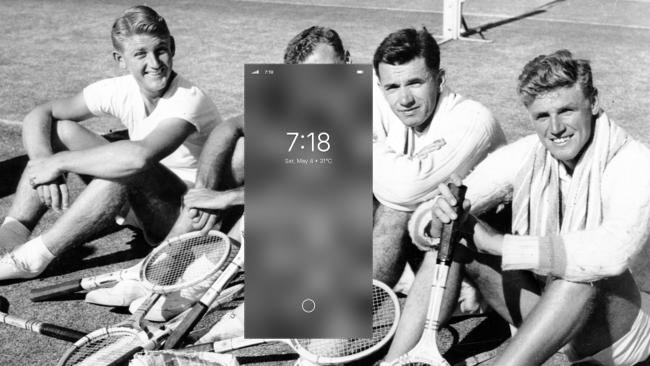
7:18
